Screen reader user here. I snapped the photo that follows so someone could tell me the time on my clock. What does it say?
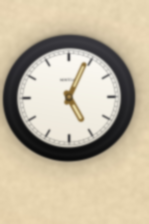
5:04
